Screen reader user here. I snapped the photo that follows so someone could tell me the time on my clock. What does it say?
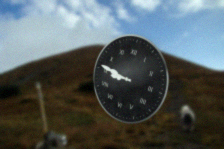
8:46
